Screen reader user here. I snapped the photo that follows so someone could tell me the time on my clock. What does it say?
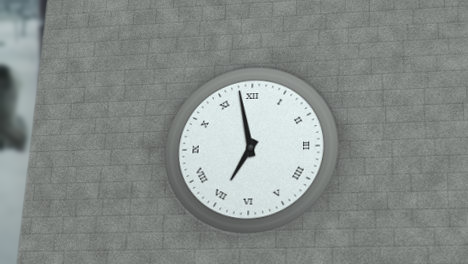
6:58
